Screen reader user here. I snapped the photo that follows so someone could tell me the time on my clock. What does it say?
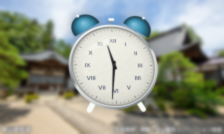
11:31
